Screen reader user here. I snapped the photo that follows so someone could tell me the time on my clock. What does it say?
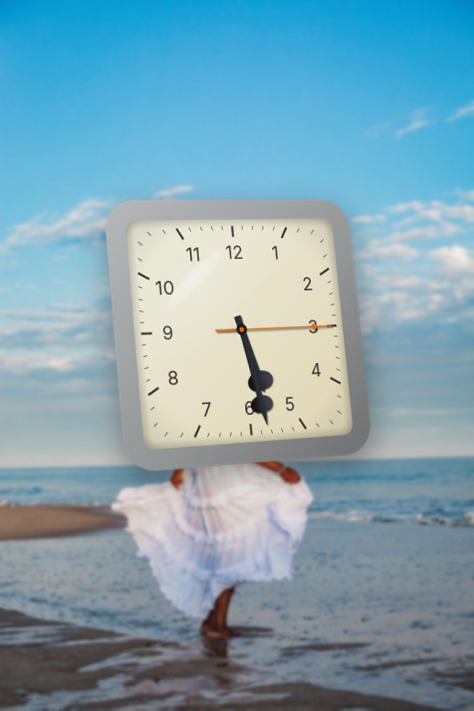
5:28:15
